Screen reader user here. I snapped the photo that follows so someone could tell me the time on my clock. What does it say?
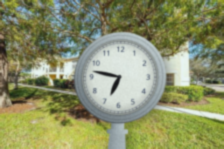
6:47
